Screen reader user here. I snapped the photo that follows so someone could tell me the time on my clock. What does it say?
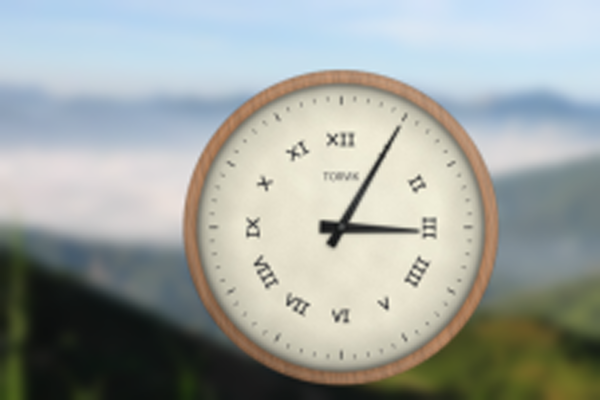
3:05
